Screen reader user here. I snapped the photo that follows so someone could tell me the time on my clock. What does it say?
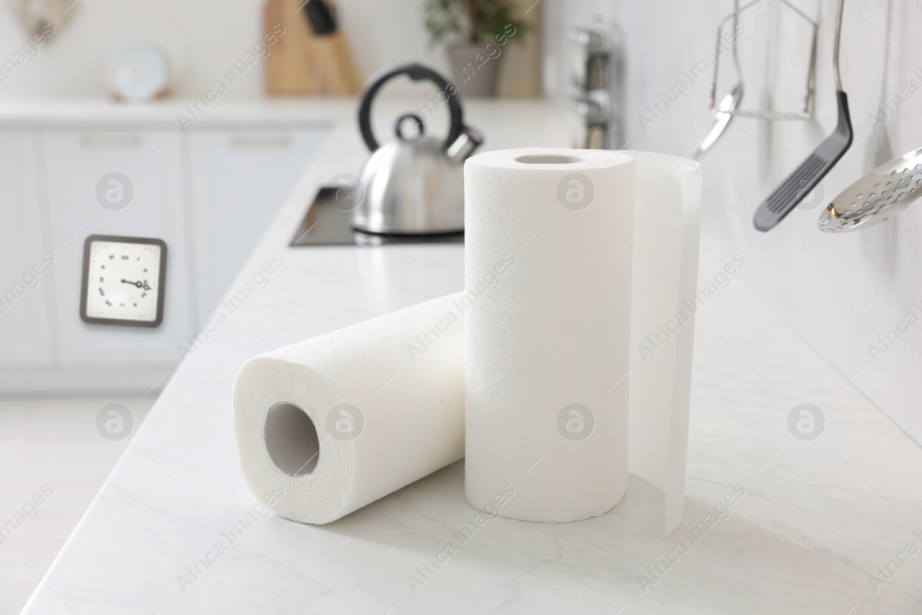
3:17
